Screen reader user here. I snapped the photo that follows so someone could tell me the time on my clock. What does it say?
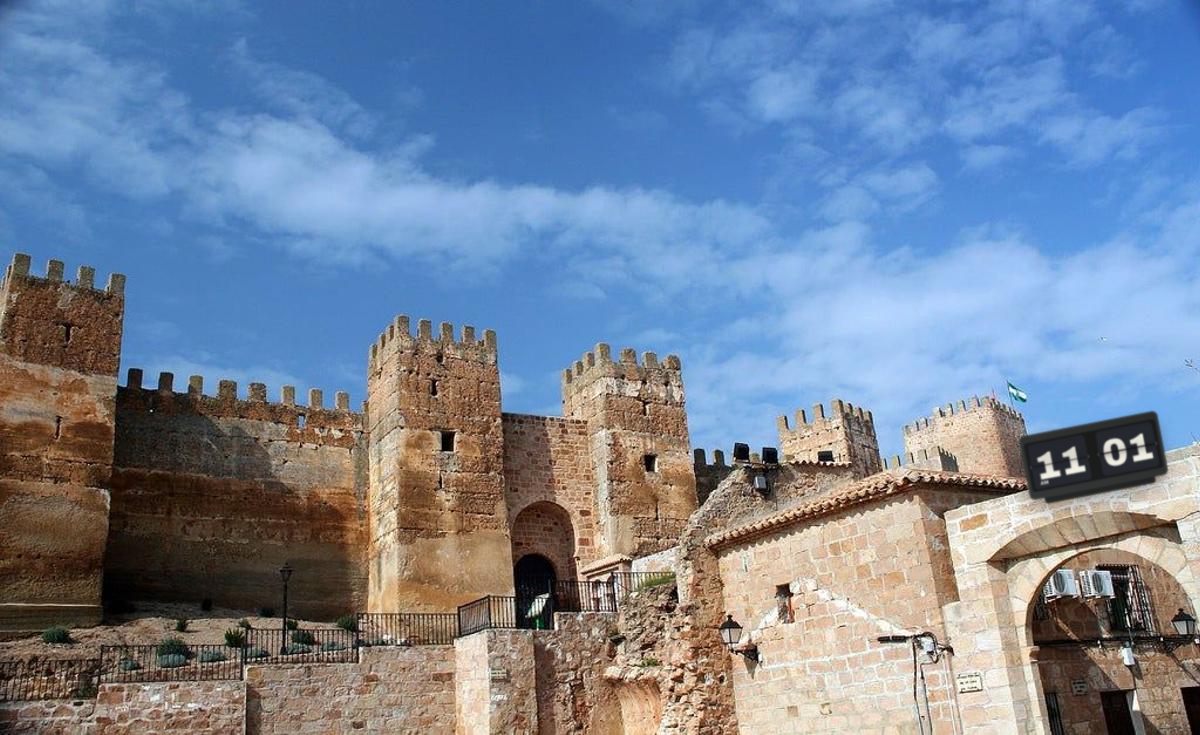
11:01
